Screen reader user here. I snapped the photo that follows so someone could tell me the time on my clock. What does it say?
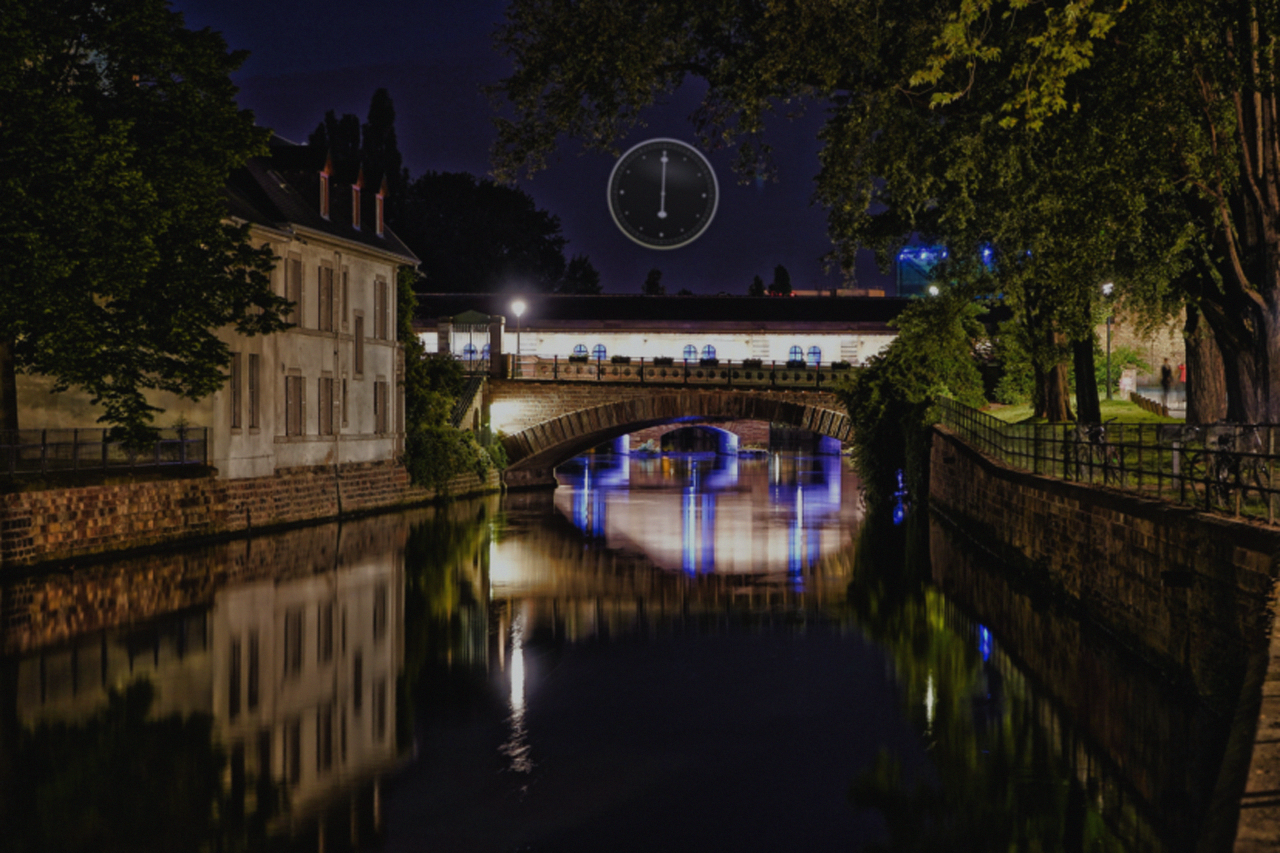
6:00
